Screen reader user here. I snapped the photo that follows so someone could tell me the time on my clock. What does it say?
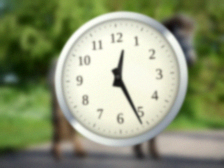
12:26
